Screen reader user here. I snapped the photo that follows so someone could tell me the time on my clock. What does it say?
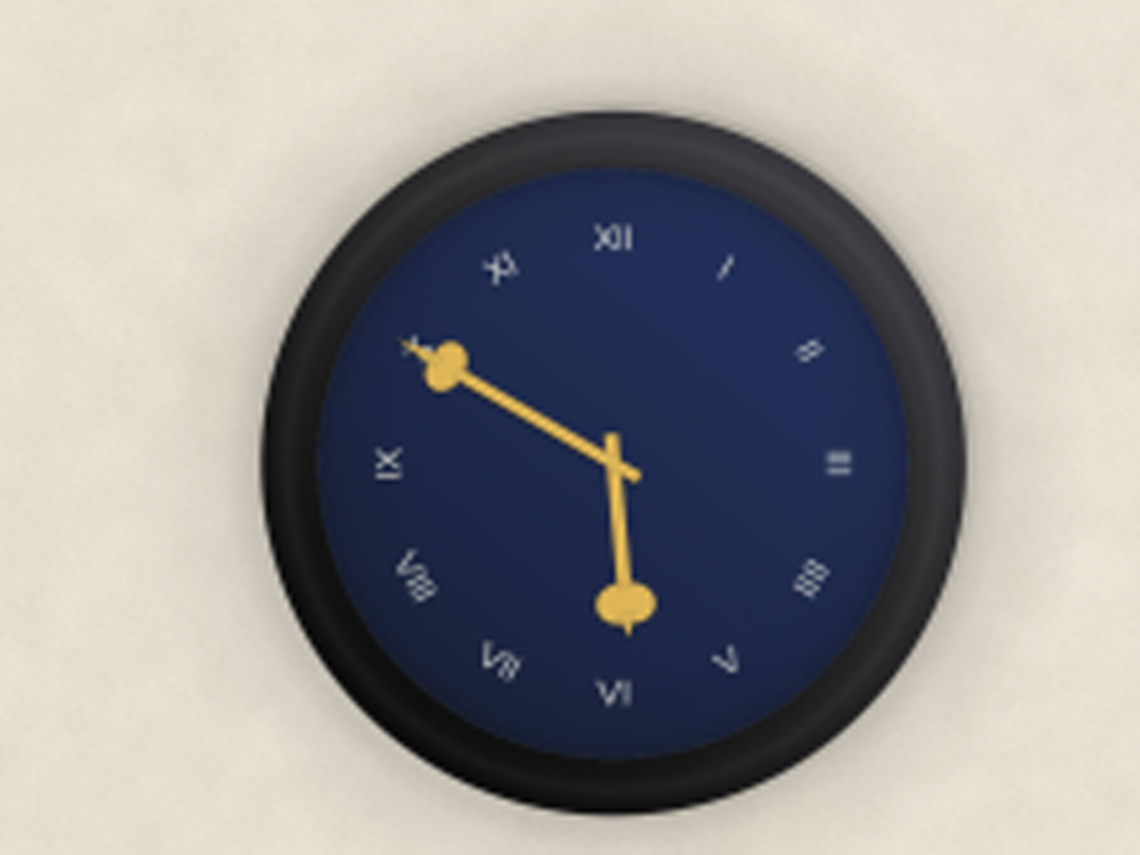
5:50
